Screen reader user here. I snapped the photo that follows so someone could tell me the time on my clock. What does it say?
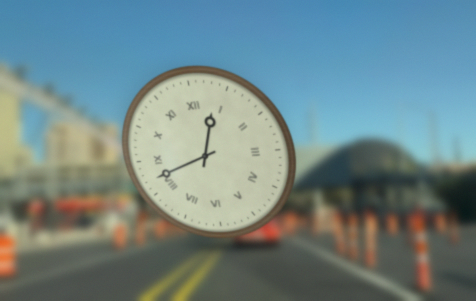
12:42
